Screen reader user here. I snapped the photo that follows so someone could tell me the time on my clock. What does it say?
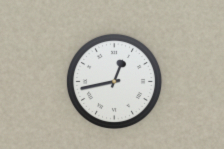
12:43
